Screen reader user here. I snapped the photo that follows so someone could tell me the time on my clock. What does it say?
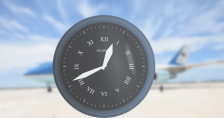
12:41
